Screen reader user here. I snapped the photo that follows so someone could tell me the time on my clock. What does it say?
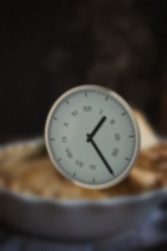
1:25
